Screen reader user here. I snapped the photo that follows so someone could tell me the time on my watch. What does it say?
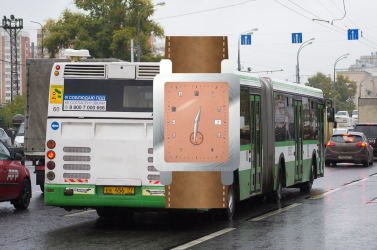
12:31
